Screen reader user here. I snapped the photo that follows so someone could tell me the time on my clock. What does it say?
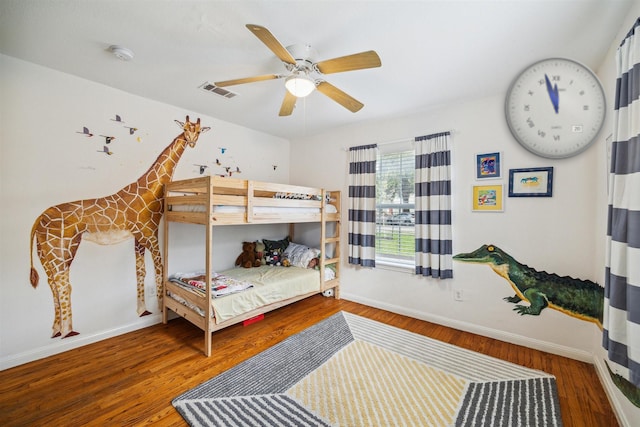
11:57
